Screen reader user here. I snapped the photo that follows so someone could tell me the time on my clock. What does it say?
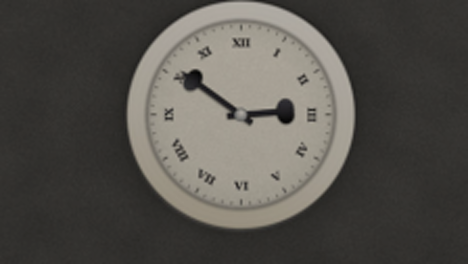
2:51
